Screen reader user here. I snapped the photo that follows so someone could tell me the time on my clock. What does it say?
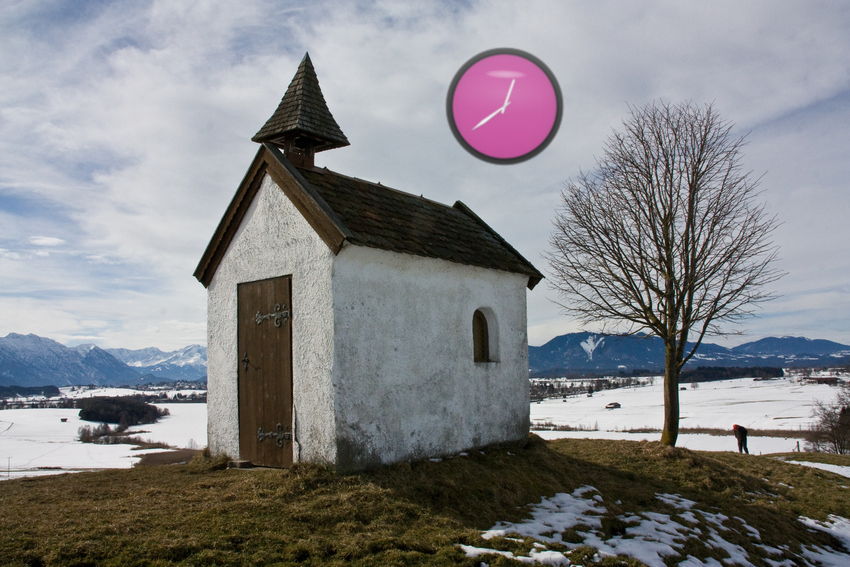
12:39
